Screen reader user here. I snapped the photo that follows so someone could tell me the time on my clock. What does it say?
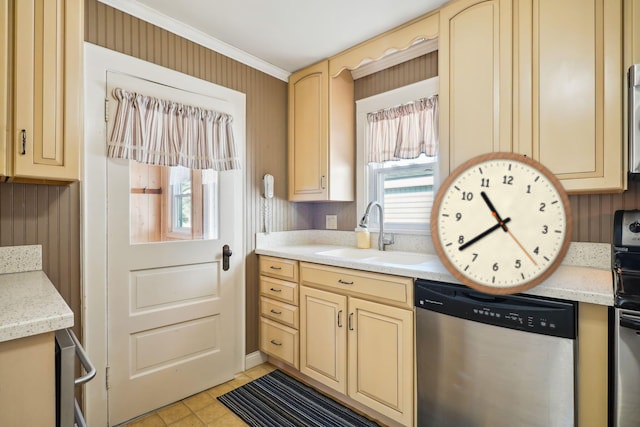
10:38:22
